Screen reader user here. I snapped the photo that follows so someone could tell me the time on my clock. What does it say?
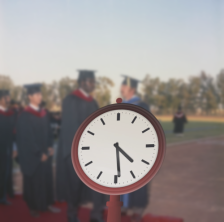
4:29
